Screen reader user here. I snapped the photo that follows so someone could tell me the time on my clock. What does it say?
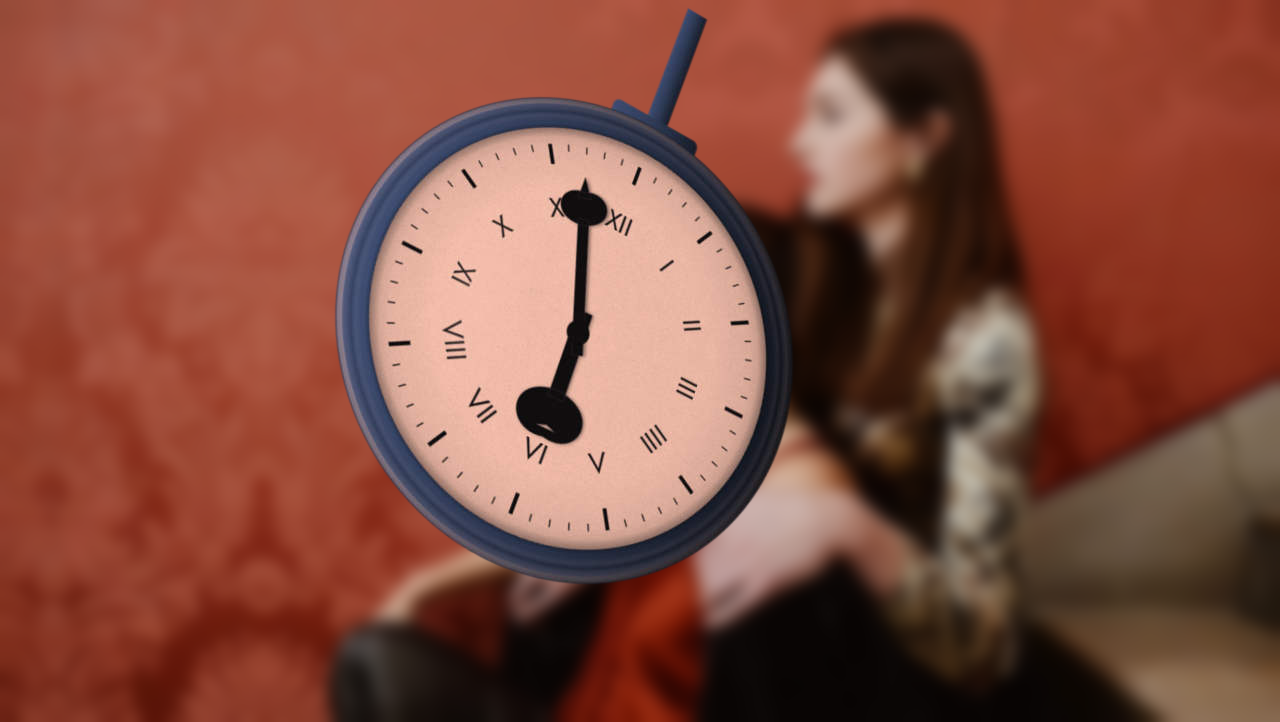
5:57
